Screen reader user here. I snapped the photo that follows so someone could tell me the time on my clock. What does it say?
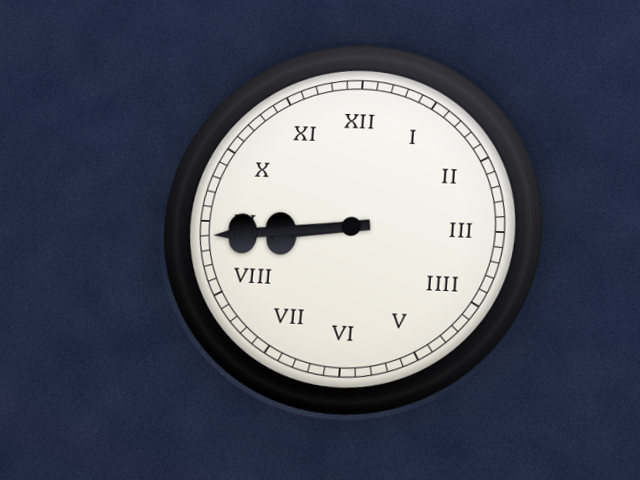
8:44
